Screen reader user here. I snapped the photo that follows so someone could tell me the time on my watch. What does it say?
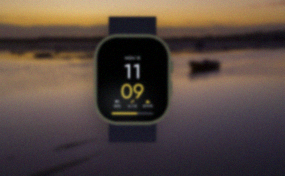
11:09
